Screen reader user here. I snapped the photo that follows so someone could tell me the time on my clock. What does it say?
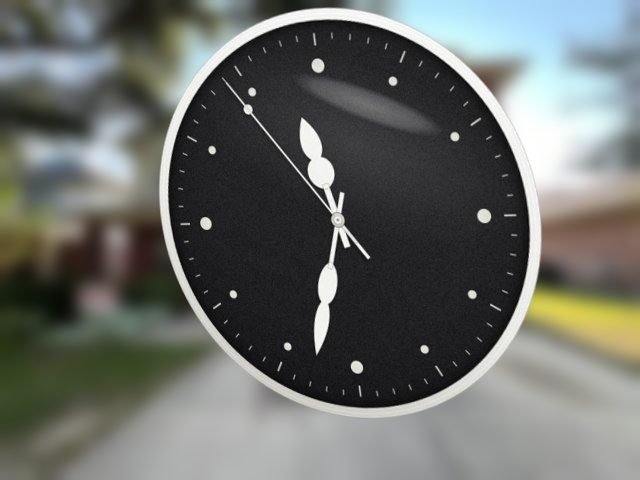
11:32:54
